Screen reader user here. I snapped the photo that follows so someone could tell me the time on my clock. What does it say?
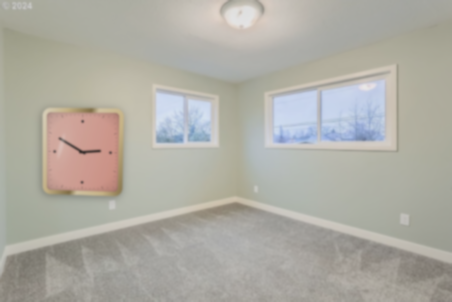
2:50
